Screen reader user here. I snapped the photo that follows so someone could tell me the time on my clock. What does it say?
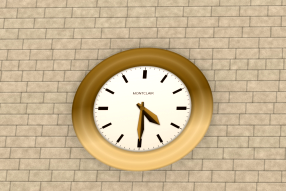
4:30
